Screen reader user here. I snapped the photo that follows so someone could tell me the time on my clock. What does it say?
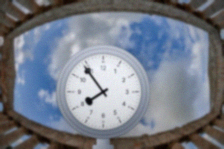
7:54
